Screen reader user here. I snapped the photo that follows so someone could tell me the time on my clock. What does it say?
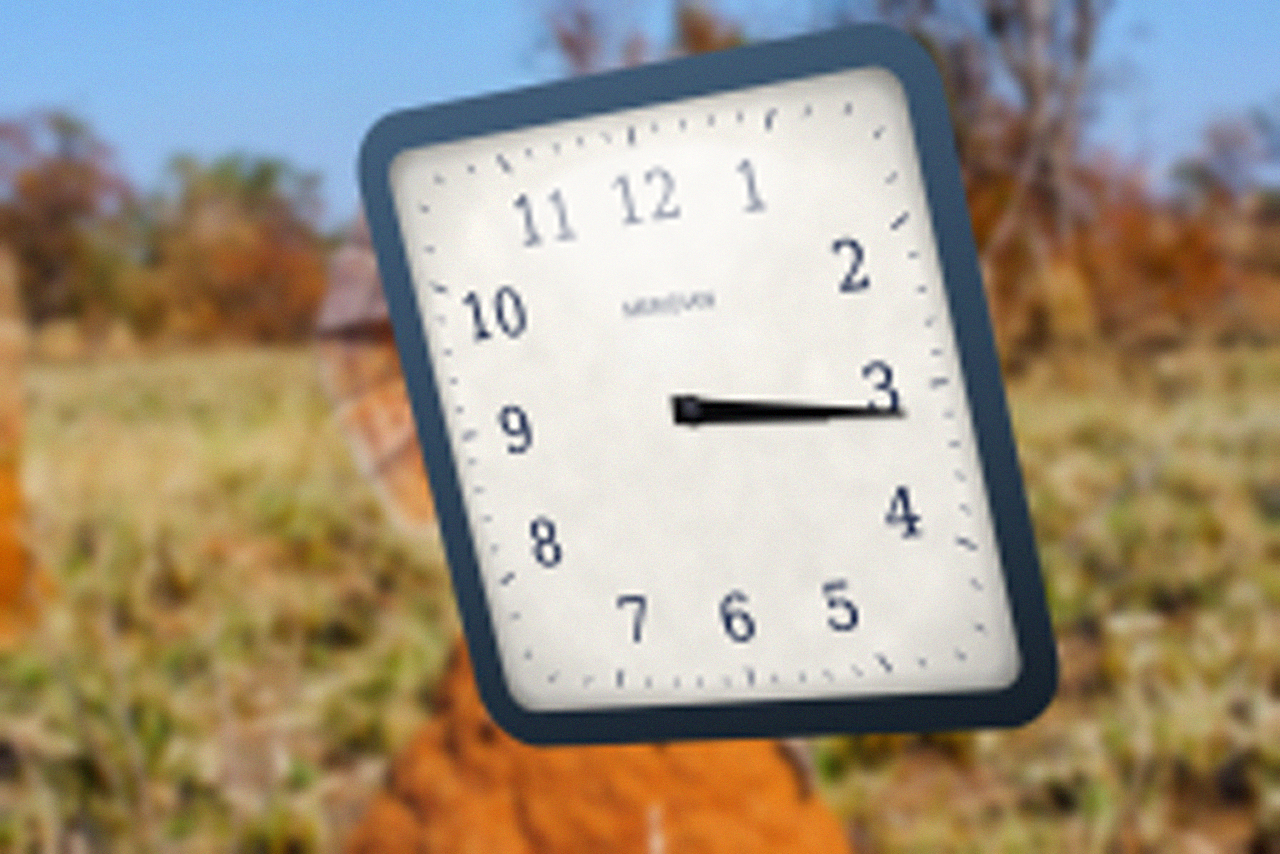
3:16
